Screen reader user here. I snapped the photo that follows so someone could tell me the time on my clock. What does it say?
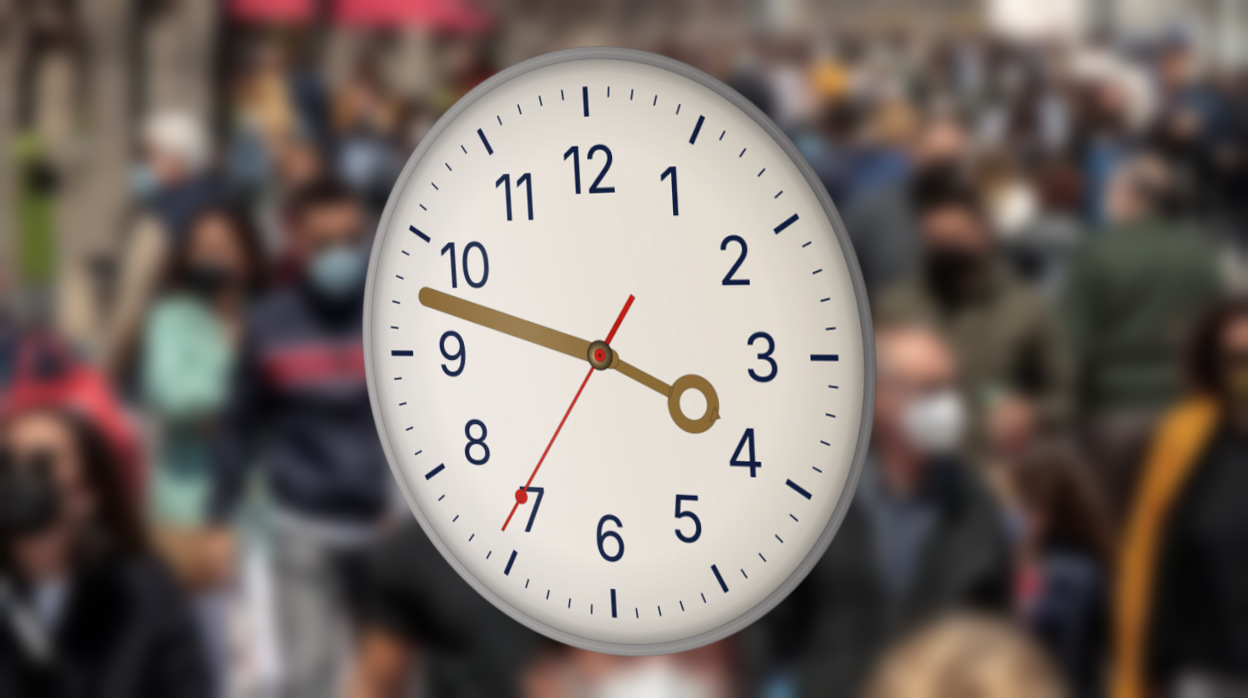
3:47:36
